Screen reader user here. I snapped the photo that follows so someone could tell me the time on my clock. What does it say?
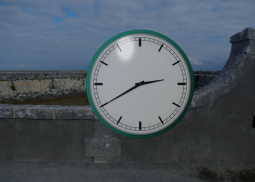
2:40
